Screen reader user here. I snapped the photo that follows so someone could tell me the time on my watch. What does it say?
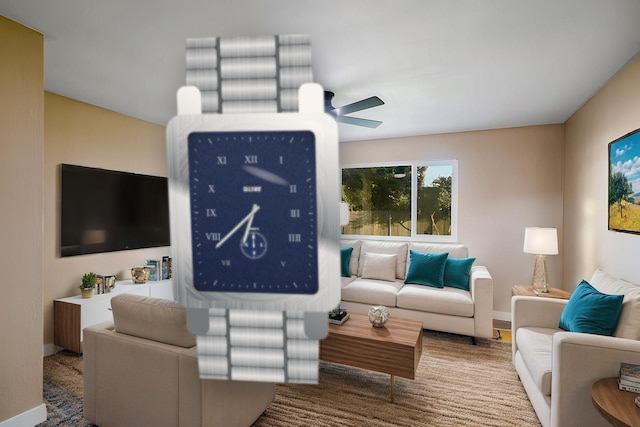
6:38
